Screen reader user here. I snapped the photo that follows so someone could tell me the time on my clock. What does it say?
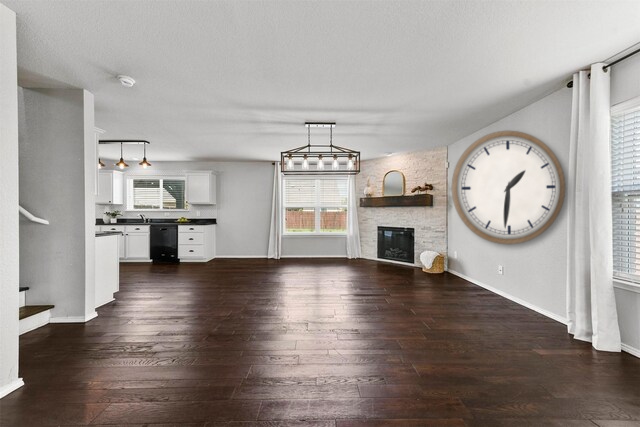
1:31
